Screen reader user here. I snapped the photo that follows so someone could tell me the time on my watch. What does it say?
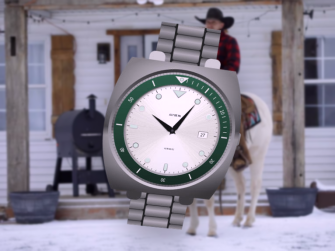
10:05
